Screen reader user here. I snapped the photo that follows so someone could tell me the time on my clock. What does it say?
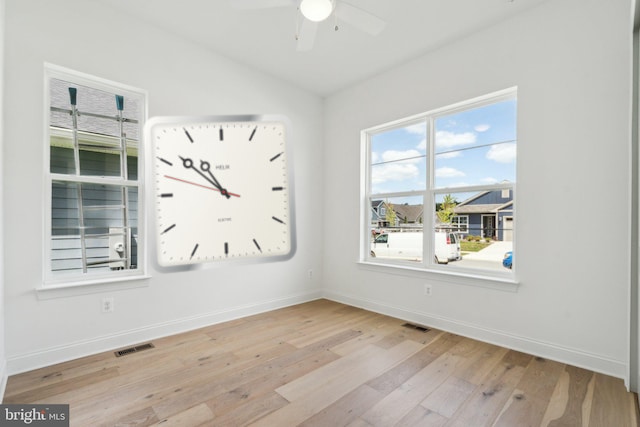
10:51:48
